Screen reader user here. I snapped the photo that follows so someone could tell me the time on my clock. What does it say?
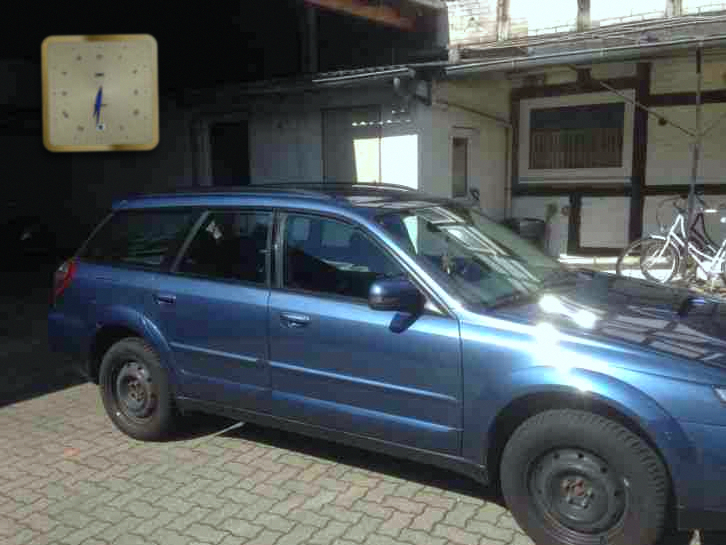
6:31
